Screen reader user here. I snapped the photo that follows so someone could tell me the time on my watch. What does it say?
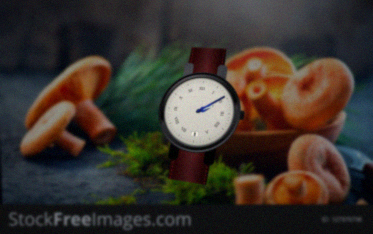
2:09
